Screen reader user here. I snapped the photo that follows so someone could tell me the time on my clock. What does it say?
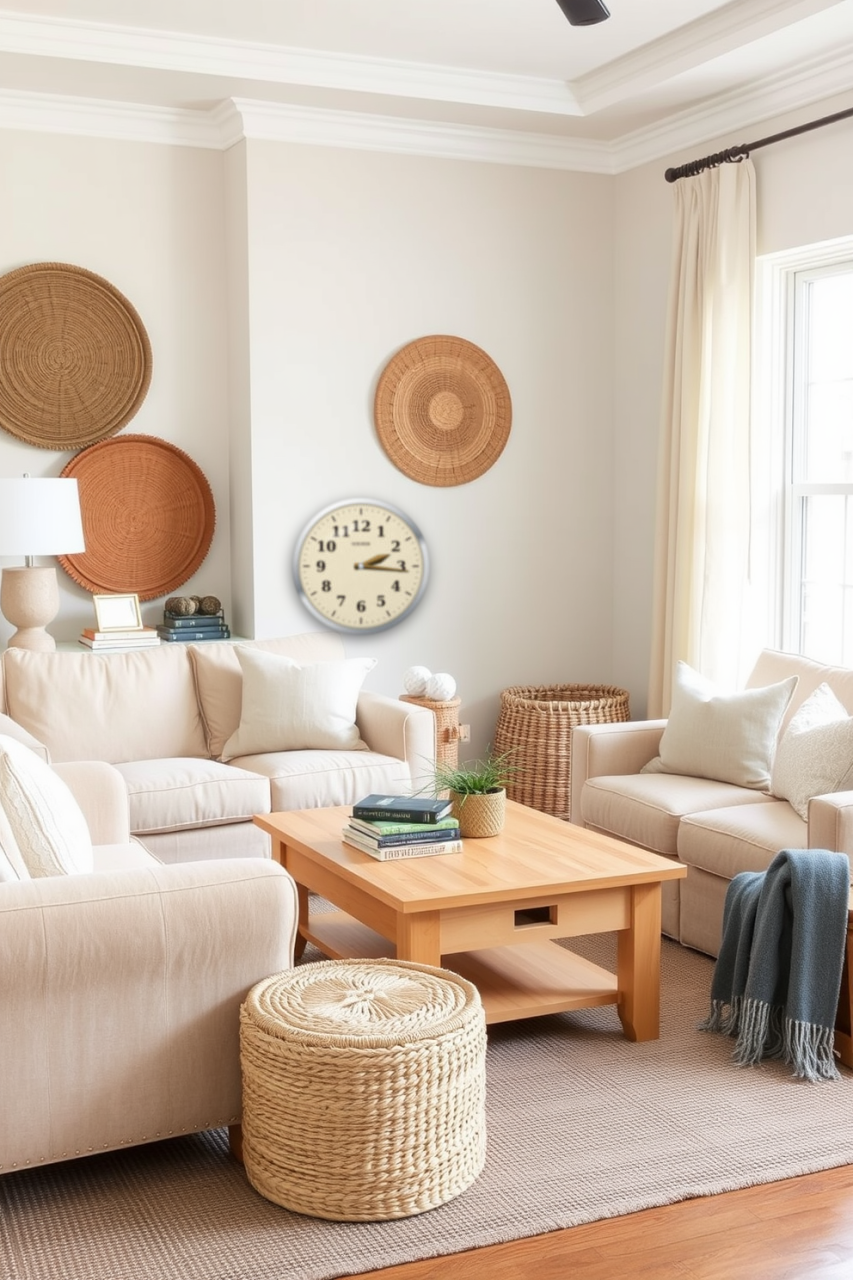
2:16
